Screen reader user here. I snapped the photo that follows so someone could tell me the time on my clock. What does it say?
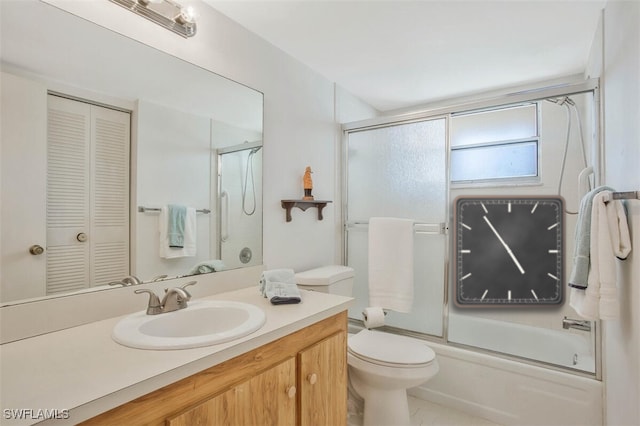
4:54
